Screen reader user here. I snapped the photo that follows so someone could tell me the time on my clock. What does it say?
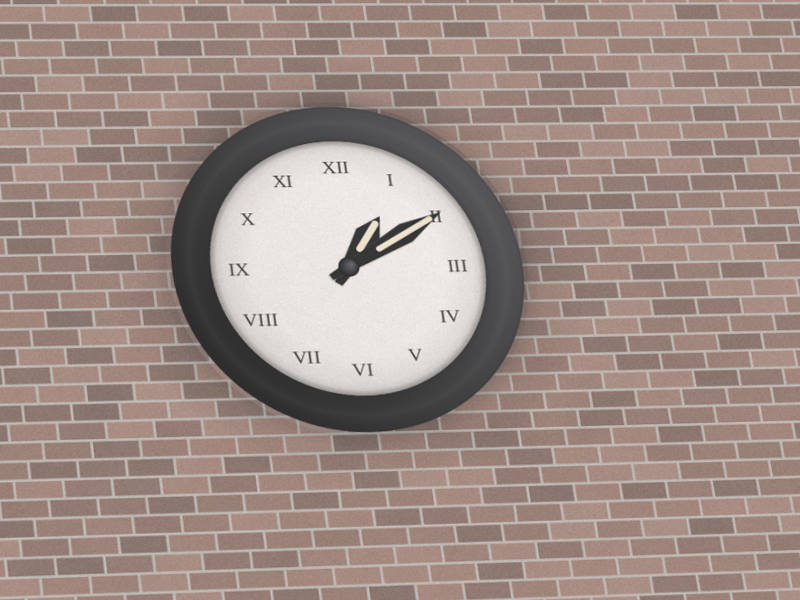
1:10
